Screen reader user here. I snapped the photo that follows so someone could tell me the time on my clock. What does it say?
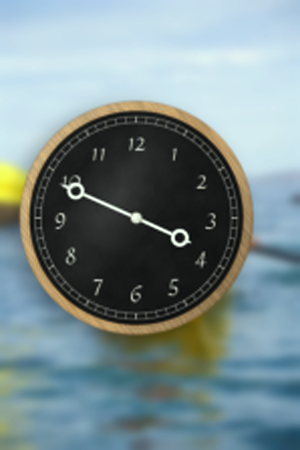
3:49
